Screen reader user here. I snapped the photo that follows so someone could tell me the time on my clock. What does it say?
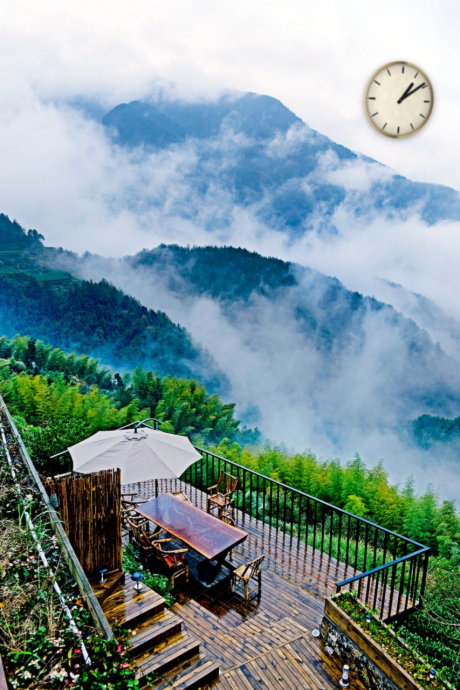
1:09
